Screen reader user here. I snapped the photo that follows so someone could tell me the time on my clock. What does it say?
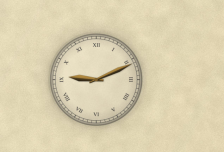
9:11
